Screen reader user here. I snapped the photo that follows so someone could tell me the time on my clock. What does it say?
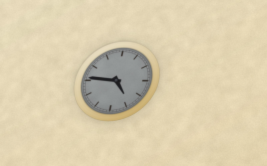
4:46
